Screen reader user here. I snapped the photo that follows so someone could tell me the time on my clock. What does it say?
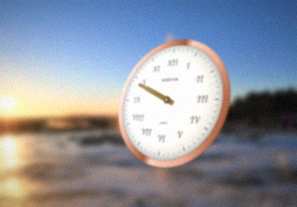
9:49
